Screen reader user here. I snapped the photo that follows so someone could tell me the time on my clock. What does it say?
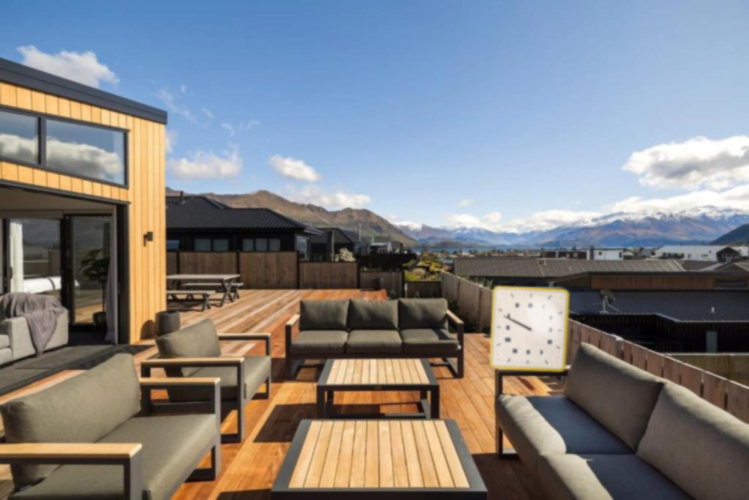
9:49
